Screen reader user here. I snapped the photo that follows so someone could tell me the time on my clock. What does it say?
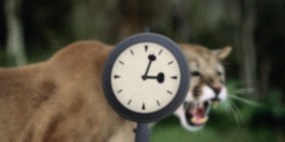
3:03
